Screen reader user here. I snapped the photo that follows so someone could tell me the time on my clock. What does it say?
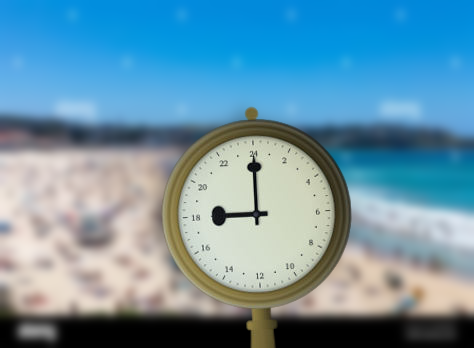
18:00
